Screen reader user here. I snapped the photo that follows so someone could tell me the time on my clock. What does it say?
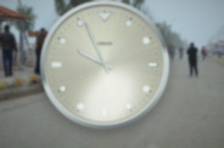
9:56
